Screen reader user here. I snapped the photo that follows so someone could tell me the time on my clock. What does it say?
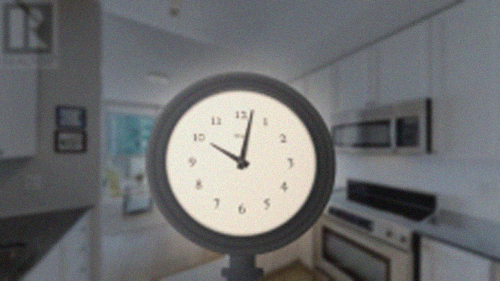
10:02
